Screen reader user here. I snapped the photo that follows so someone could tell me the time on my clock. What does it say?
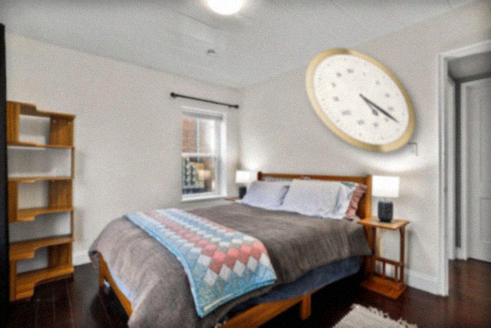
5:23
